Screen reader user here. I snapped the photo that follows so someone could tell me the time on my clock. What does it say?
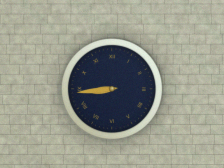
8:44
